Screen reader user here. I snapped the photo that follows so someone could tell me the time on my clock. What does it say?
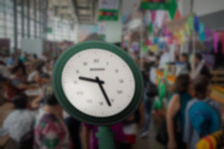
9:27
